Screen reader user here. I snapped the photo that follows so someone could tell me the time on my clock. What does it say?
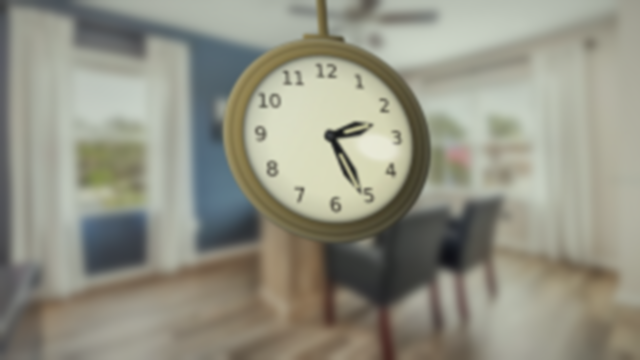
2:26
